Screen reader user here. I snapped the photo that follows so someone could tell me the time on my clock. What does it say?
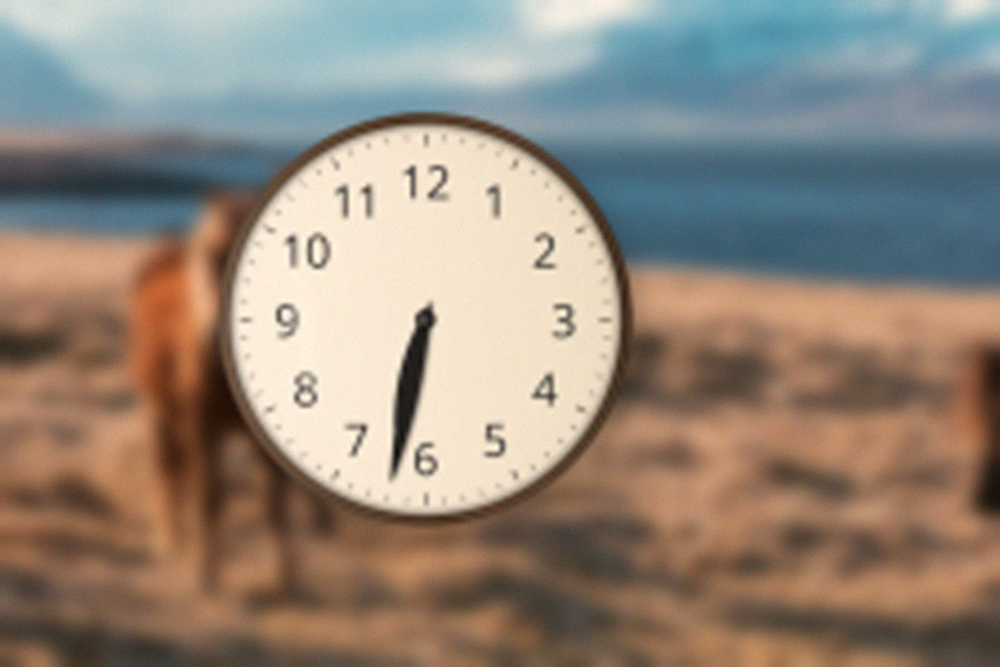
6:32
